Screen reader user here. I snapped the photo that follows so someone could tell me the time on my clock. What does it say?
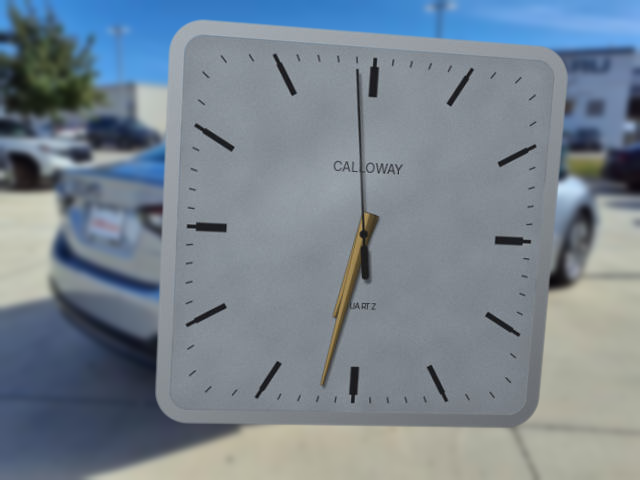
6:31:59
